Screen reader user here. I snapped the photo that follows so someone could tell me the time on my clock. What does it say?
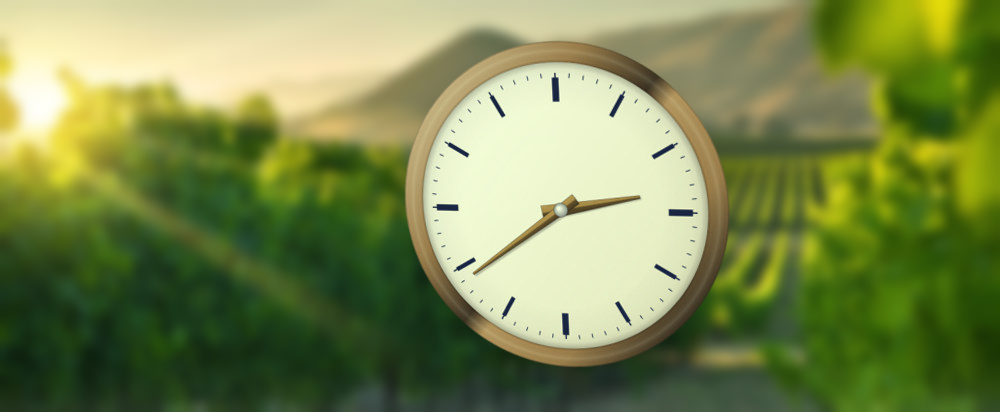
2:39
